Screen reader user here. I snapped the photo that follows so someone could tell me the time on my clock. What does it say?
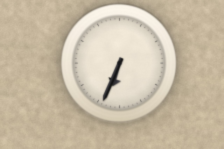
6:34
